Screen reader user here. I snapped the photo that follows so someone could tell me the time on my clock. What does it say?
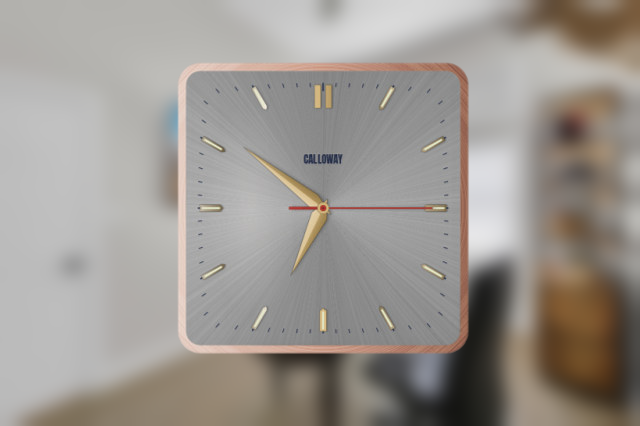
6:51:15
